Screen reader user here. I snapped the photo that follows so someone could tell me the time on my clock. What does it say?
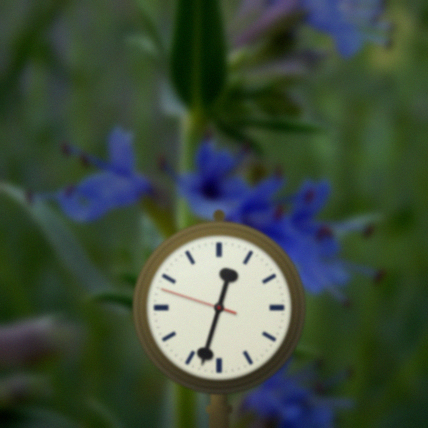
12:32:48
